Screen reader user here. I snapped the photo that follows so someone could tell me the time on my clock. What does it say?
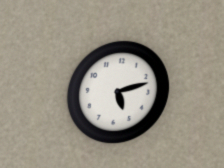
5:12
